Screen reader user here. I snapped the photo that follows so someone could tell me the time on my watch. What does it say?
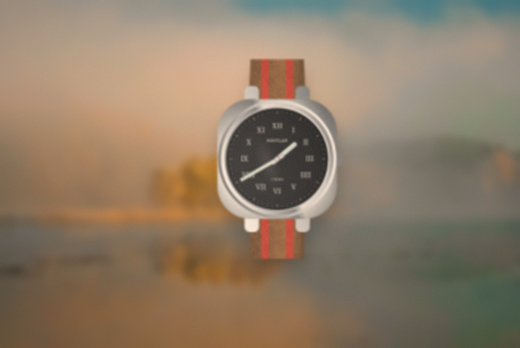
1:40
